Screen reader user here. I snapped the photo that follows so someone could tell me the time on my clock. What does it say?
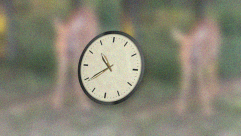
10:39
